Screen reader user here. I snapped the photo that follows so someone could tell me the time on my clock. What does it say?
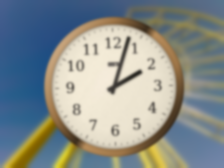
2:03
